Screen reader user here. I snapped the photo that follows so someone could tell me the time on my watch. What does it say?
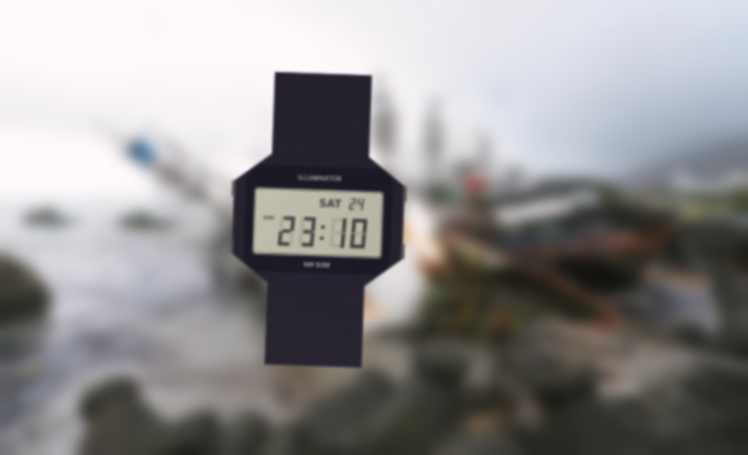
23:10
